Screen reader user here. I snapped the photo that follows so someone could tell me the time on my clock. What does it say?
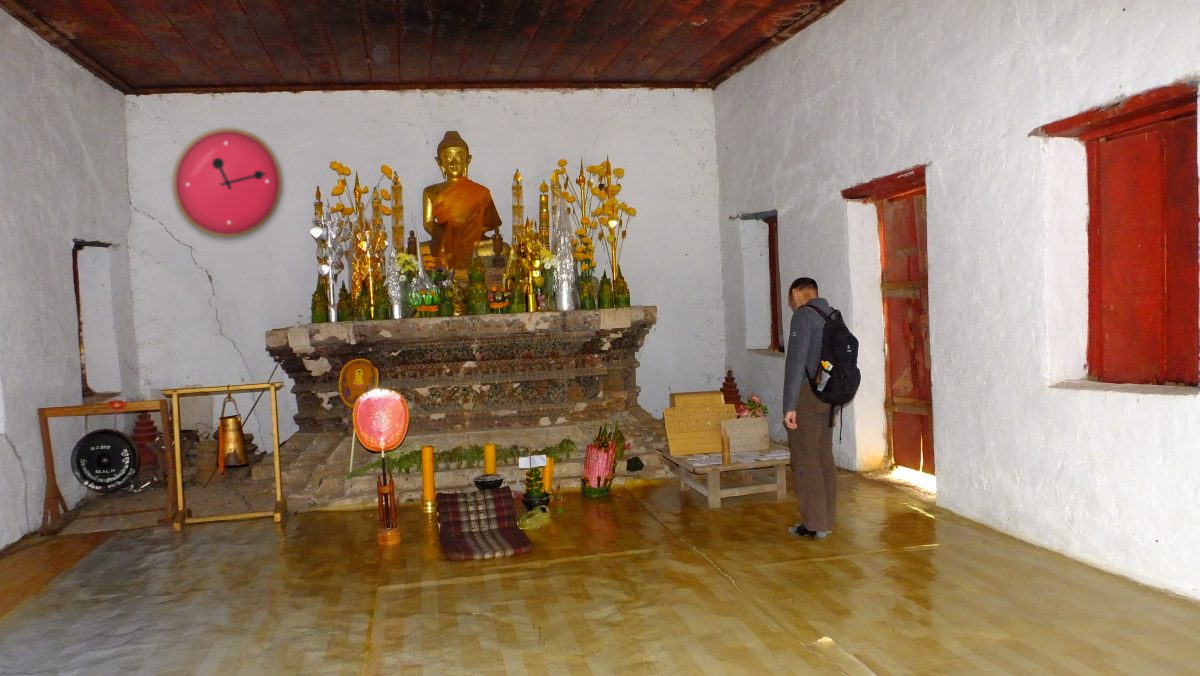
11:13
